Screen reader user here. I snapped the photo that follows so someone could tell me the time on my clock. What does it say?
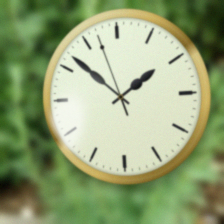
1:51:57
